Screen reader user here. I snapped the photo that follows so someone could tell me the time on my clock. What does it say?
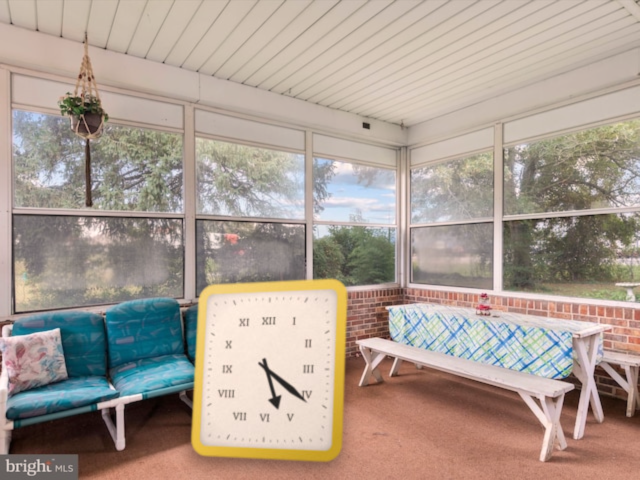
5:21
